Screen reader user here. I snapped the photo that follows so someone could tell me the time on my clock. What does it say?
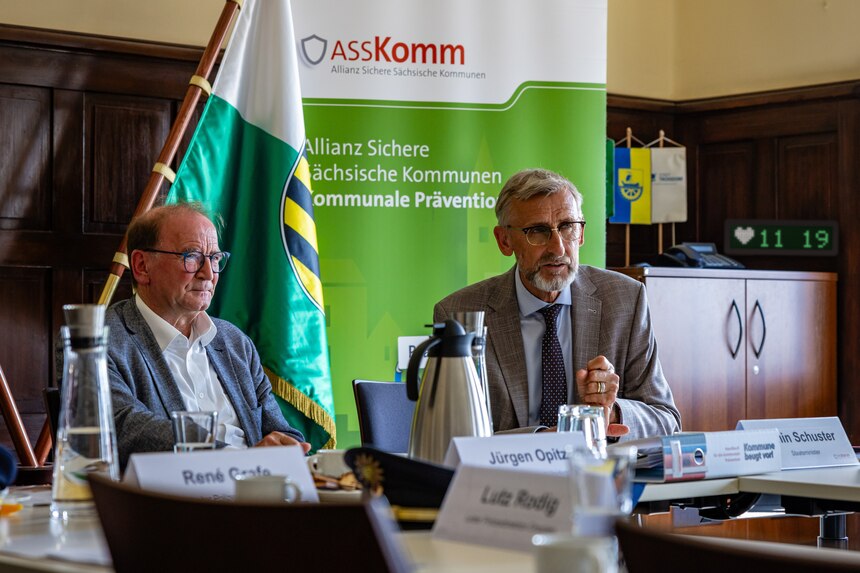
11:19
